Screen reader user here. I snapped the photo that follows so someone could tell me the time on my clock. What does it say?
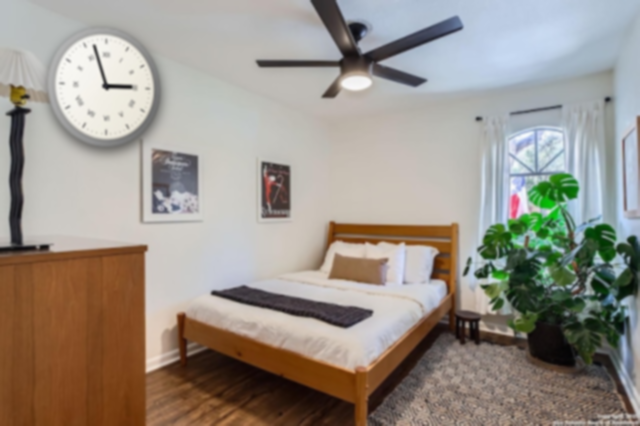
2:57
